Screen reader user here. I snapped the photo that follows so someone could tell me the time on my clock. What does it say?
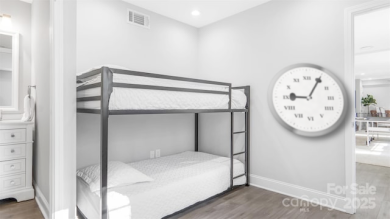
9:05
